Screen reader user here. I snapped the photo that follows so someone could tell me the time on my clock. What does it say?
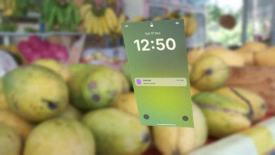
12:50
